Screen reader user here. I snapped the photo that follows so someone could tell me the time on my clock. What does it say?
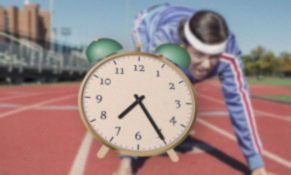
7:25
